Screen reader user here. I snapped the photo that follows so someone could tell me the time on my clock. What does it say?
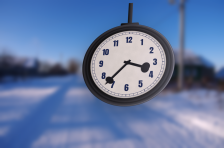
3:37
